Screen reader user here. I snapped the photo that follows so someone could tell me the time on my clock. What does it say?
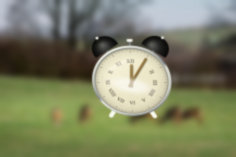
12:05
